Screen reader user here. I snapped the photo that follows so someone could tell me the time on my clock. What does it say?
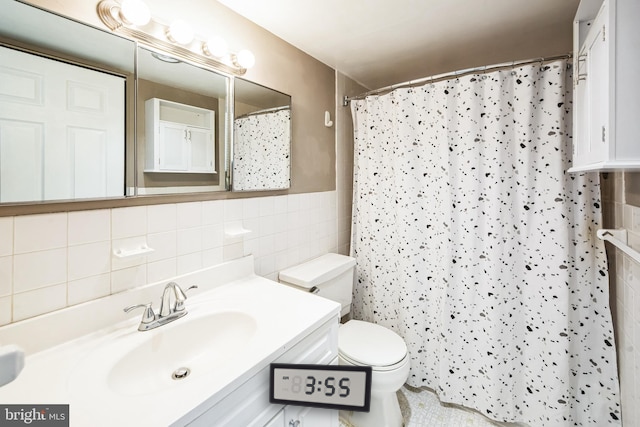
3:55
